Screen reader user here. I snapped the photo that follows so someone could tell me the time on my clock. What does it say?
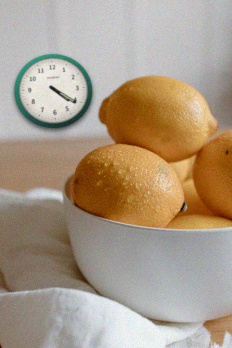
4:21
